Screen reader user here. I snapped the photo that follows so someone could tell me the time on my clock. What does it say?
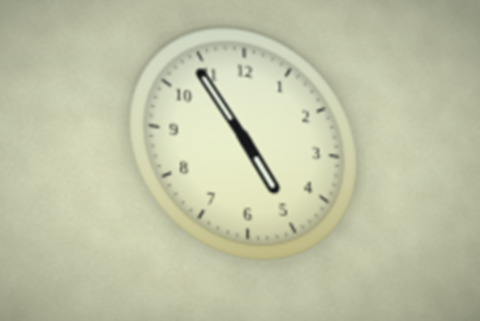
4:54
